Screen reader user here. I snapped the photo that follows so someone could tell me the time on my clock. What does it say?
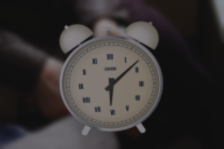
6:08
